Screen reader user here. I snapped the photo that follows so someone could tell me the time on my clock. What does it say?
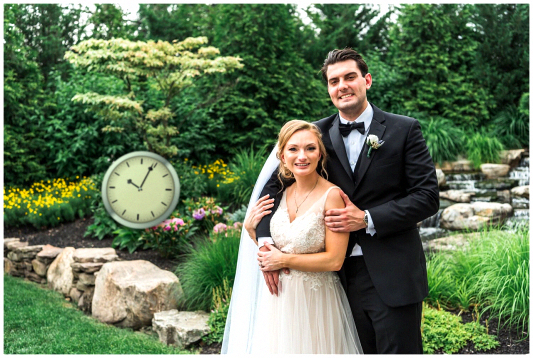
10:04
